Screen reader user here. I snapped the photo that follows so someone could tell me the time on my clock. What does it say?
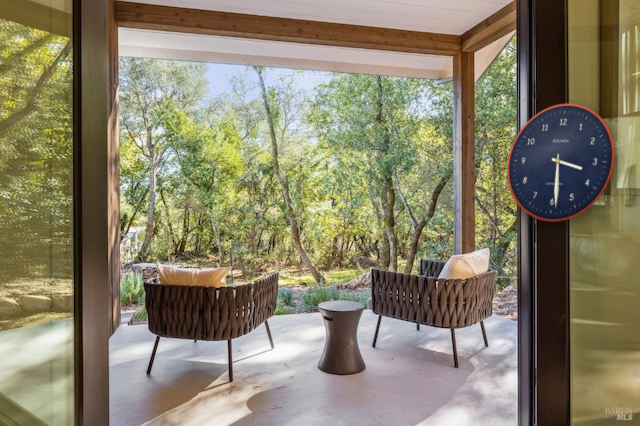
3:29
